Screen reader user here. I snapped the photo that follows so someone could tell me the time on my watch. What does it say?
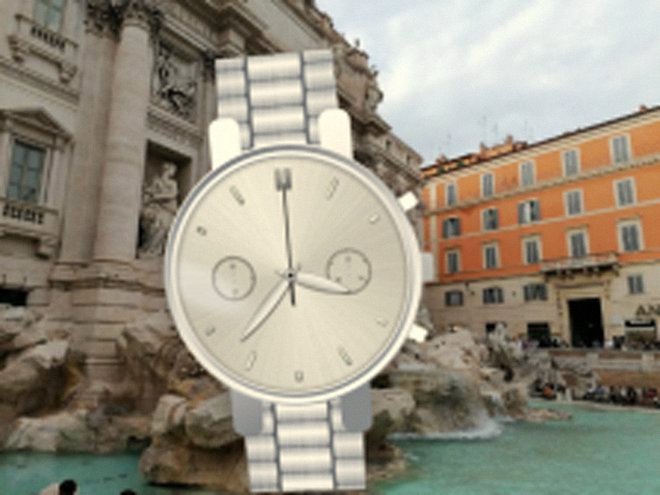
3:37
